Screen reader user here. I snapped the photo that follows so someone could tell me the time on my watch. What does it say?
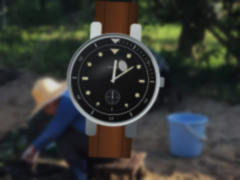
12:09
